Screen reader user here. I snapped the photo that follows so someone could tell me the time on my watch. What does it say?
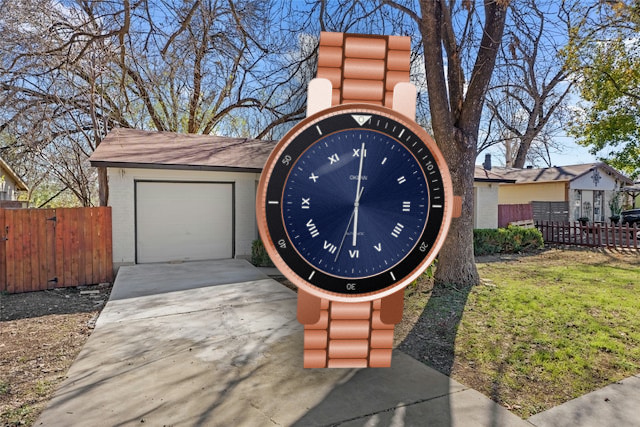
6:00:33
